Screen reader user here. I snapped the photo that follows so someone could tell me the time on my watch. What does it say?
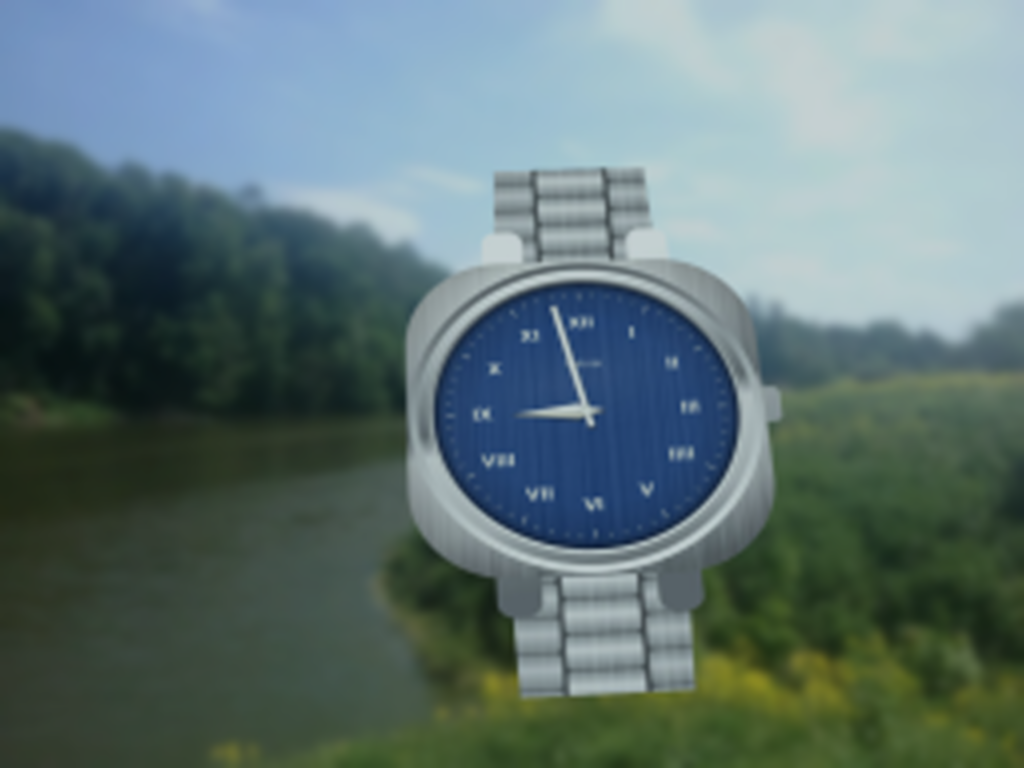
8:58
